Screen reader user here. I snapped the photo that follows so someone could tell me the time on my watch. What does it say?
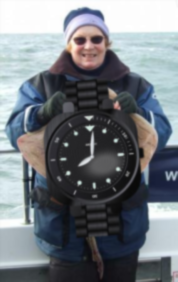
8:01
